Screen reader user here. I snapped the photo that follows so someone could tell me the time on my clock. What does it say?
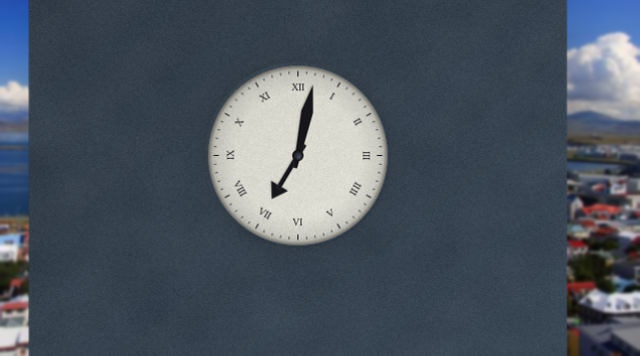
7:02
